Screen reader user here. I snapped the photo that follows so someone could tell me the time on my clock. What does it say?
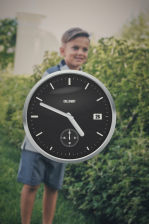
4:49
